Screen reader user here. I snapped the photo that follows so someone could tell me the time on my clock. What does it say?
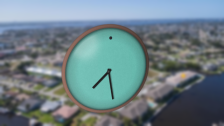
7:28
